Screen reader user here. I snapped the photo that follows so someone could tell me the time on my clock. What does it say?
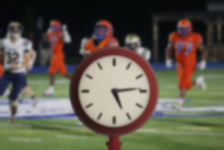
5:14
